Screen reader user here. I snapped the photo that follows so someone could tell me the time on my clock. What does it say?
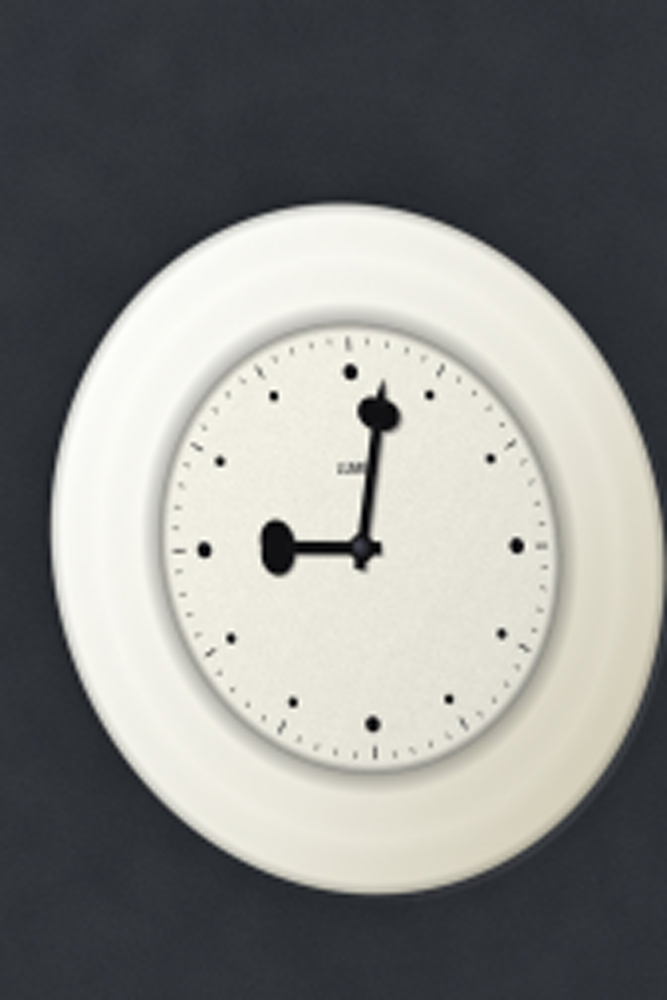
9:02
